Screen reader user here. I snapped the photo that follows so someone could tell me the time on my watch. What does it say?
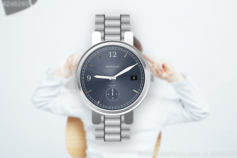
9:10
